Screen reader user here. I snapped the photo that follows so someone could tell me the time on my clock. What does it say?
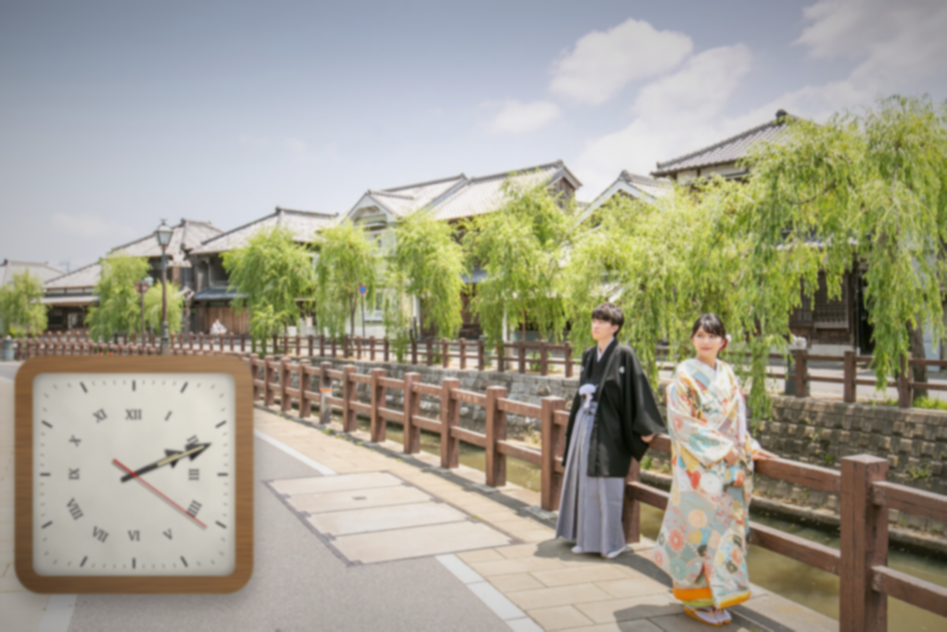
2:11:21
